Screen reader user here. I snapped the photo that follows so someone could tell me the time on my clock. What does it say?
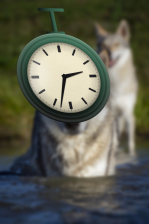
2:33
